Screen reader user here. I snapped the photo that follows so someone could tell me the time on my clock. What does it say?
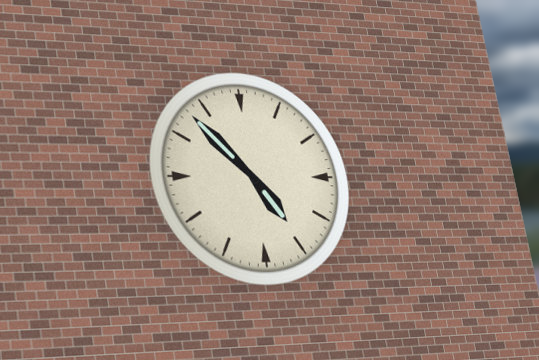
4:53
